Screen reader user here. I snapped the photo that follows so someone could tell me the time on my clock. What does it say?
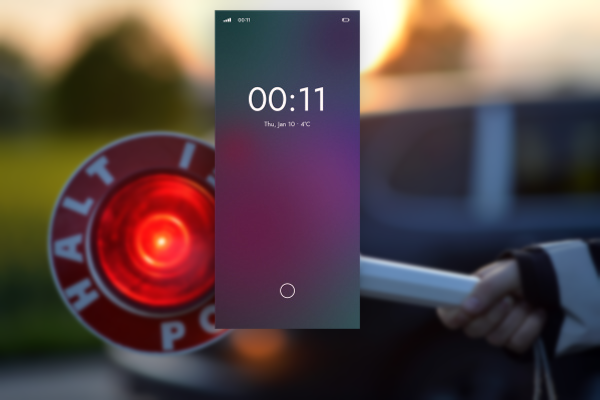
0:11
